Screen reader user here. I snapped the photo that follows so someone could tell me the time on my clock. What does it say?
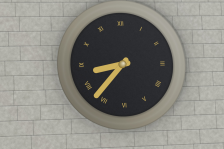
8:37
